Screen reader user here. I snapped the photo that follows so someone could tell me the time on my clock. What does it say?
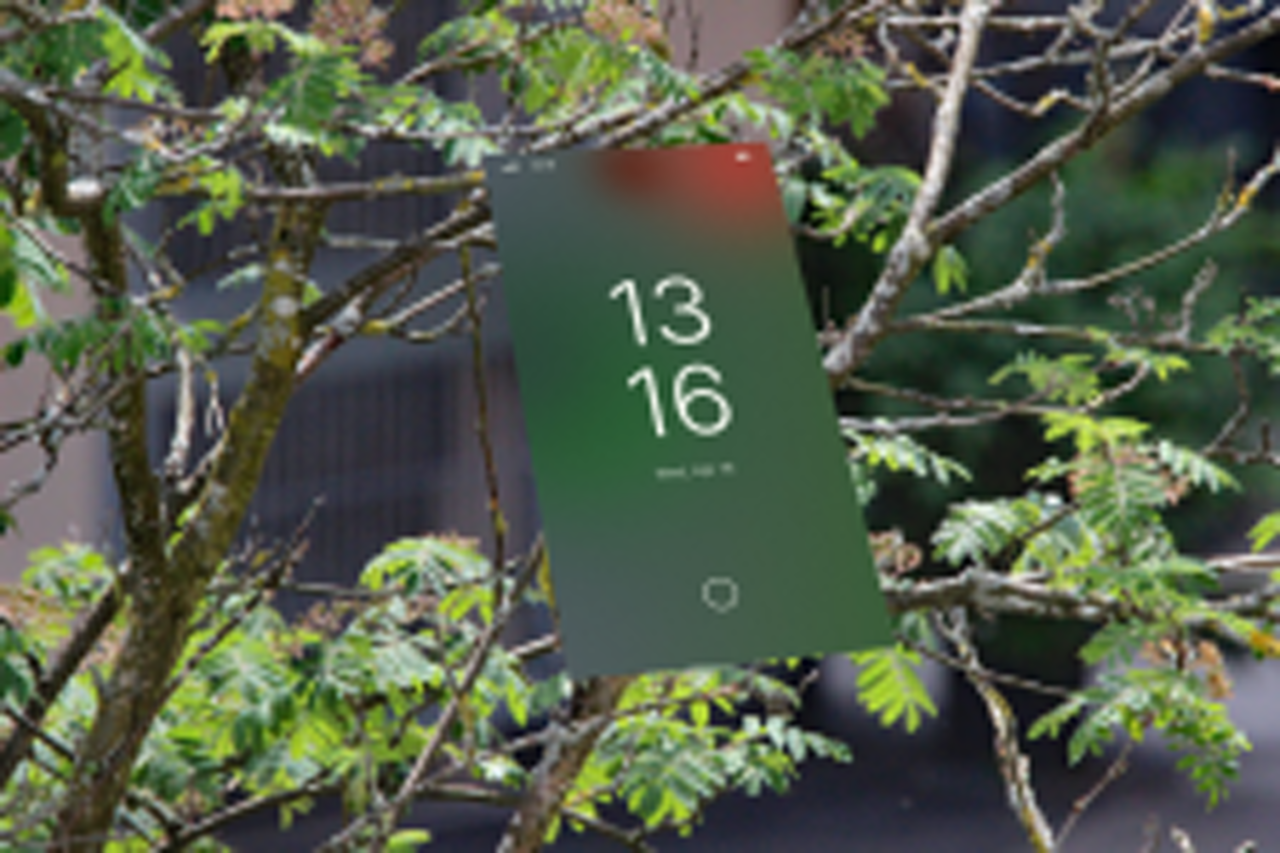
13:16
